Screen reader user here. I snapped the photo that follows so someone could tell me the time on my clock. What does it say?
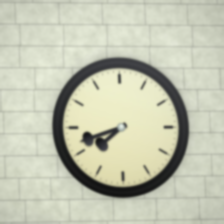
7:42
